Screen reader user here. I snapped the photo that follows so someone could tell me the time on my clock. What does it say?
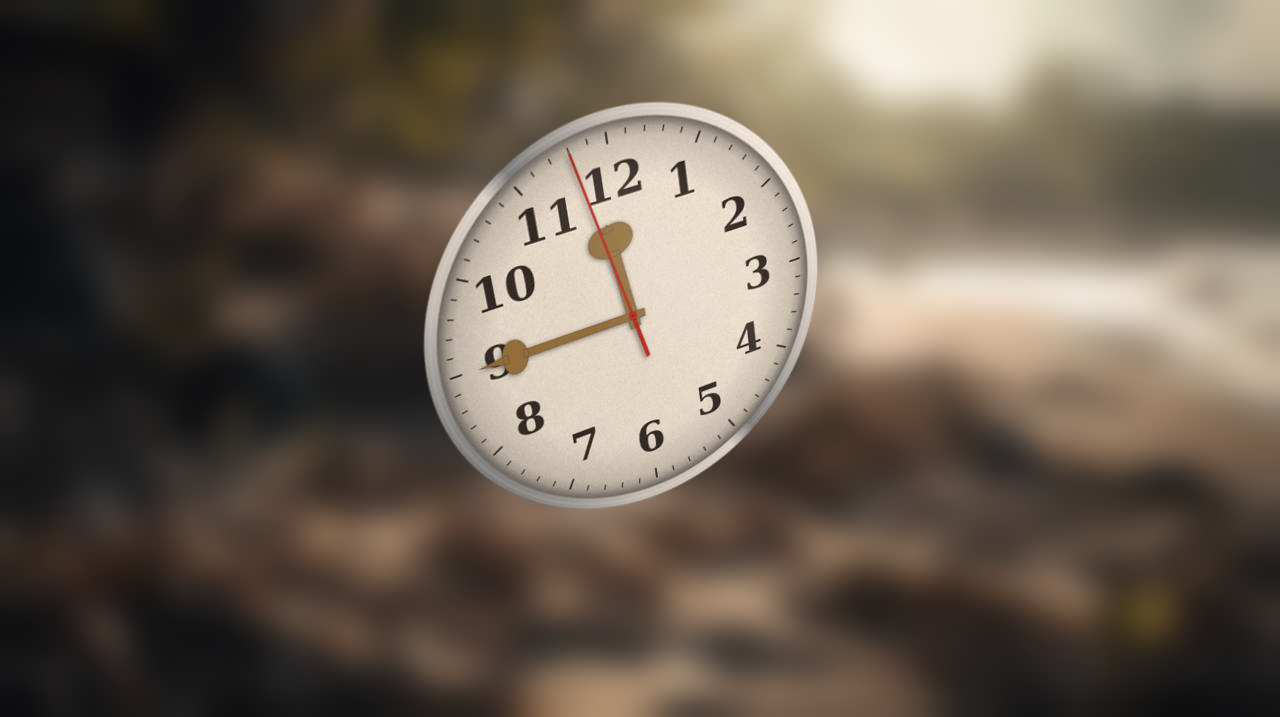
11:44:58
